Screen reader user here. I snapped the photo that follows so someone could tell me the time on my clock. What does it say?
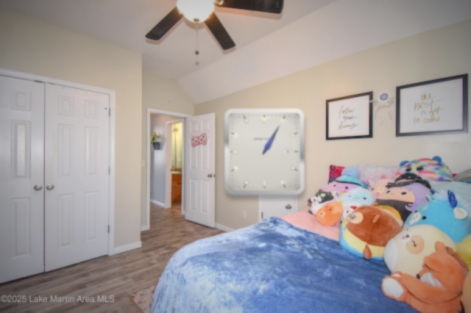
1:05
